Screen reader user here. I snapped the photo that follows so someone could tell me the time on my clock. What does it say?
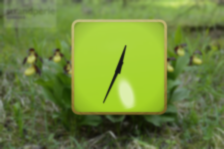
12:34
